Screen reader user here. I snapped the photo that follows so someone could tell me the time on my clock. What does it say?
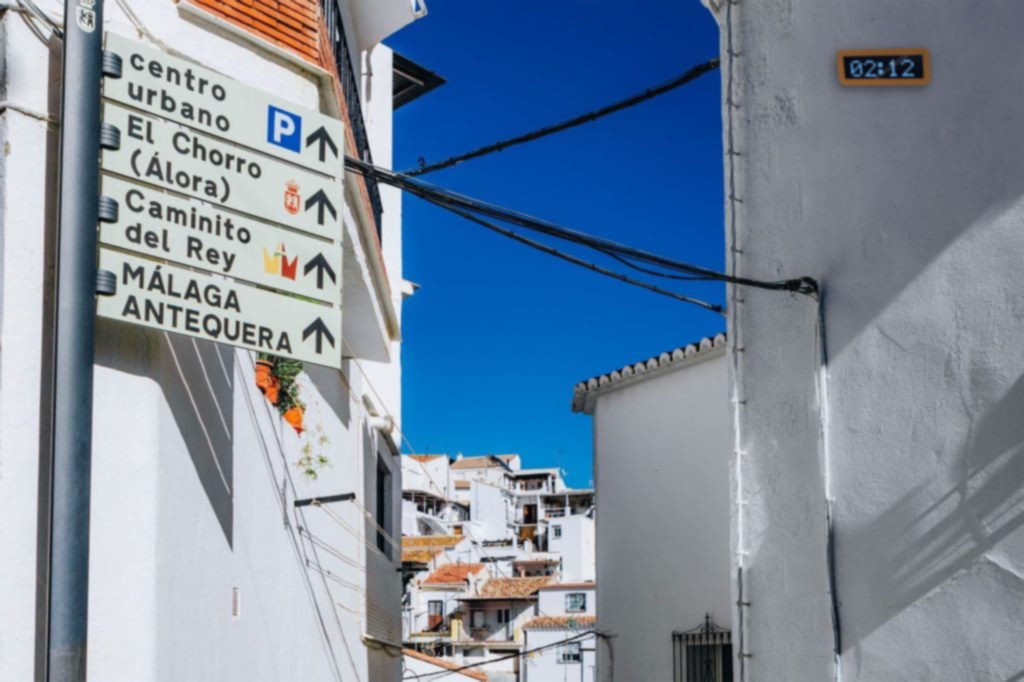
2:12
